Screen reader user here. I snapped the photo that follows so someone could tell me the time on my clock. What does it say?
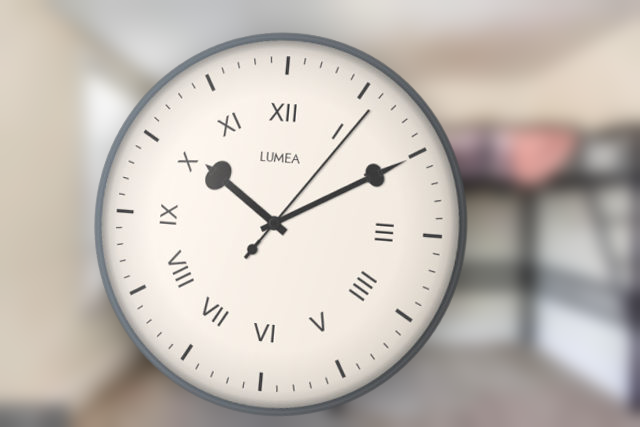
10:10:06
